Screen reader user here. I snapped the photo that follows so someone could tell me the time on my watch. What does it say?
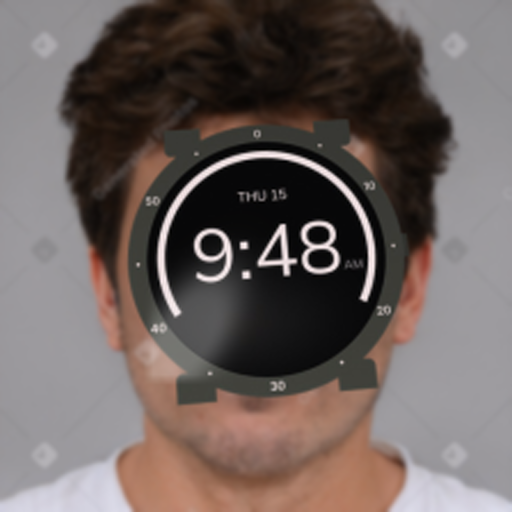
9:48
